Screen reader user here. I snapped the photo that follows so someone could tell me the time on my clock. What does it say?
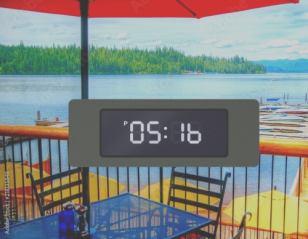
5:16
